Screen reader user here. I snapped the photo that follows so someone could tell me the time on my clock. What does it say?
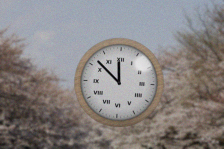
11:52
